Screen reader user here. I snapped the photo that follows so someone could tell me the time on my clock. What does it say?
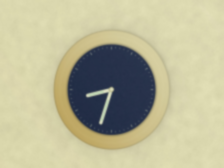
8:33
